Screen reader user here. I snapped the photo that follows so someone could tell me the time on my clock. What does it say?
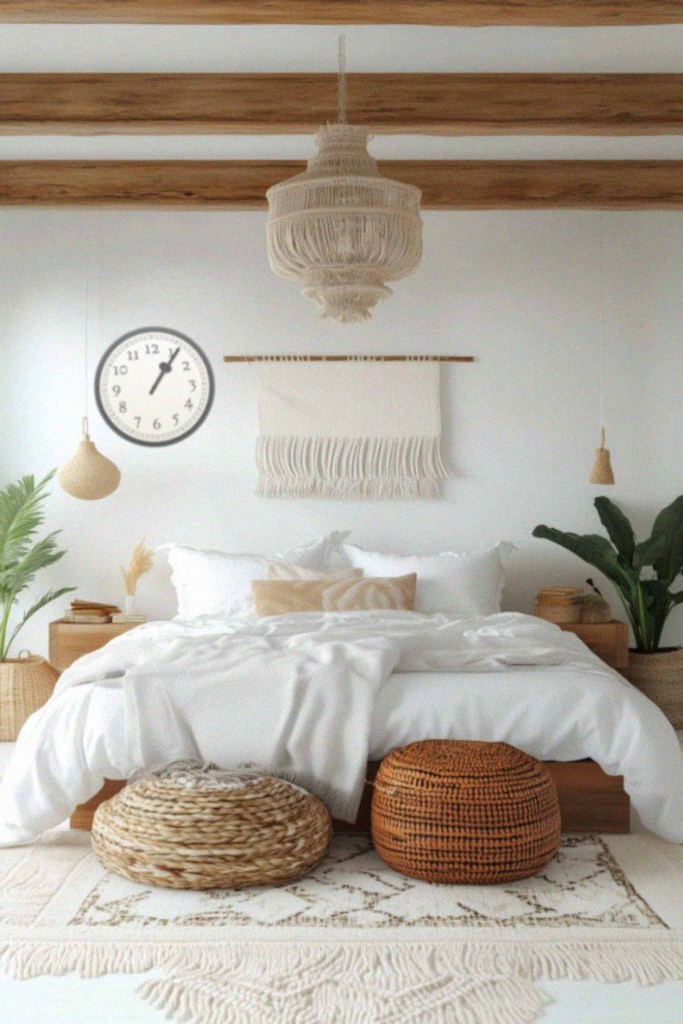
1:06
